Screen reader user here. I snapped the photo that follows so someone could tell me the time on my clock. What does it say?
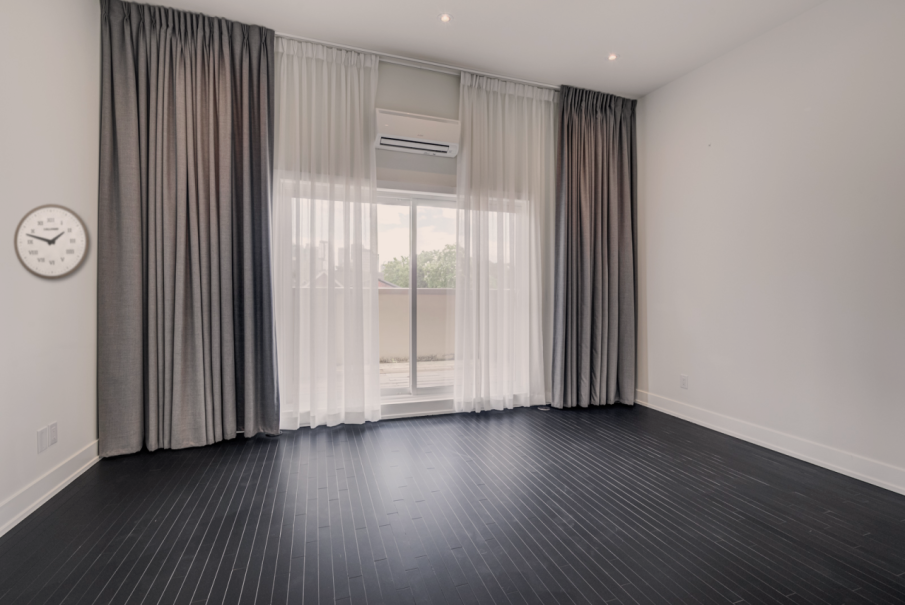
1:48
